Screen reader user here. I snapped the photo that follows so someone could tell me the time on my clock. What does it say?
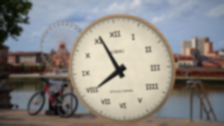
7:56
